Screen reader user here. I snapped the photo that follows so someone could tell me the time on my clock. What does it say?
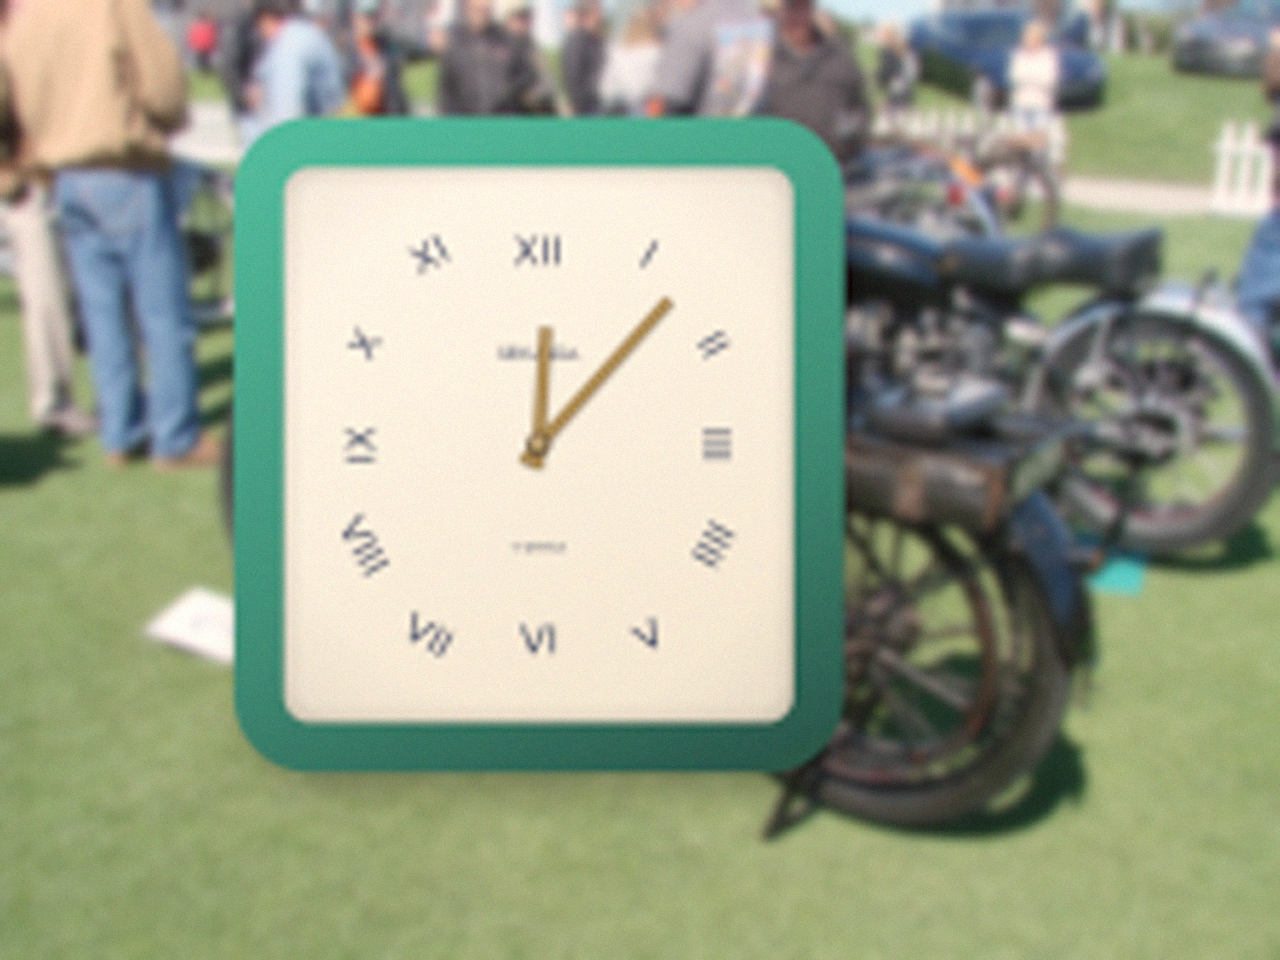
12:07
